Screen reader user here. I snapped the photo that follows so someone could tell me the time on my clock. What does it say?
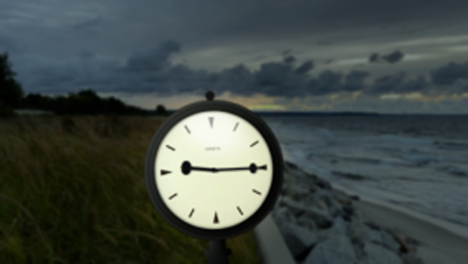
9:15
